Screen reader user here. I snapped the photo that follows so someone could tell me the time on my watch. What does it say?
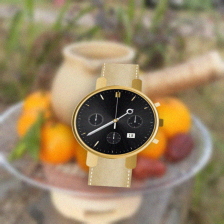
1:39
